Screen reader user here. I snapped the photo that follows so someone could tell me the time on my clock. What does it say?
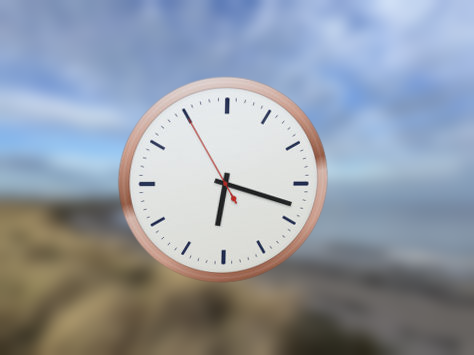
6:17:55
